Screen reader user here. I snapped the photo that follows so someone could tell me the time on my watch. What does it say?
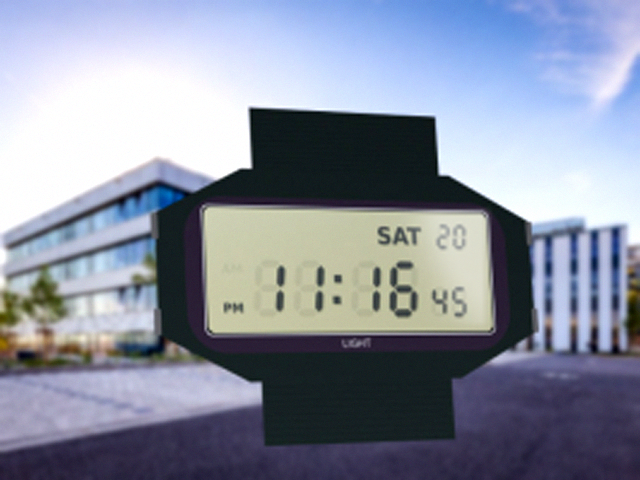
11:16:45
